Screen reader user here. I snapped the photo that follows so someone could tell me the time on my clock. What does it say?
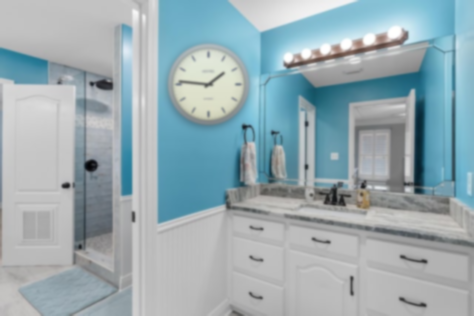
1:46
